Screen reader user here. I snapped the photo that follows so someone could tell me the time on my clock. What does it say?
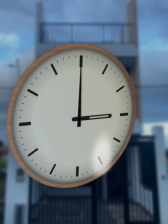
3:00
